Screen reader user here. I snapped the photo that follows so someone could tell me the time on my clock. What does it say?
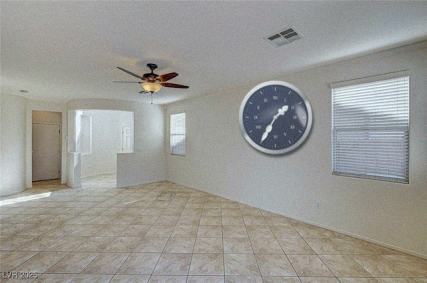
1:35
